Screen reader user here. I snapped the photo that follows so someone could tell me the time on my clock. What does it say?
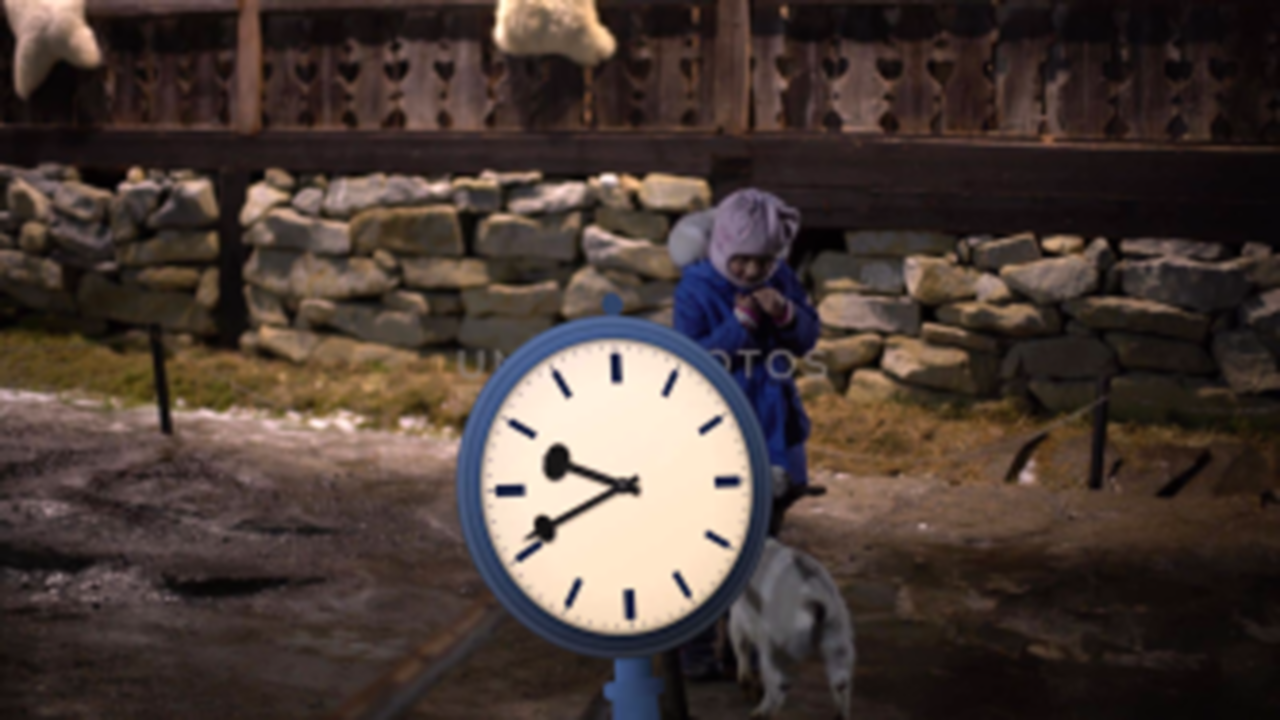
9:41
